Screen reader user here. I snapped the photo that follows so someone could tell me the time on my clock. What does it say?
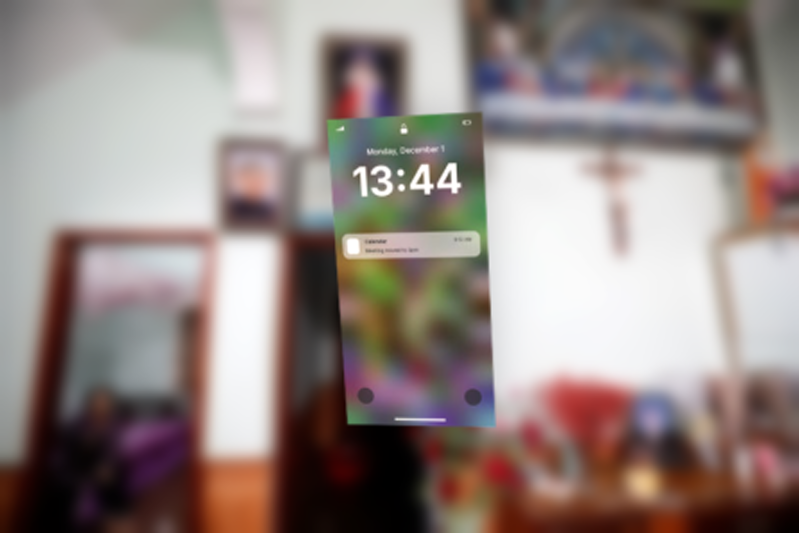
13:44
